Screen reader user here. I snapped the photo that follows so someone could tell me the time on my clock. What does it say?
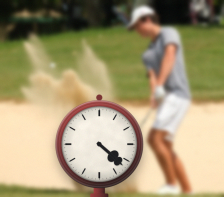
4:22
